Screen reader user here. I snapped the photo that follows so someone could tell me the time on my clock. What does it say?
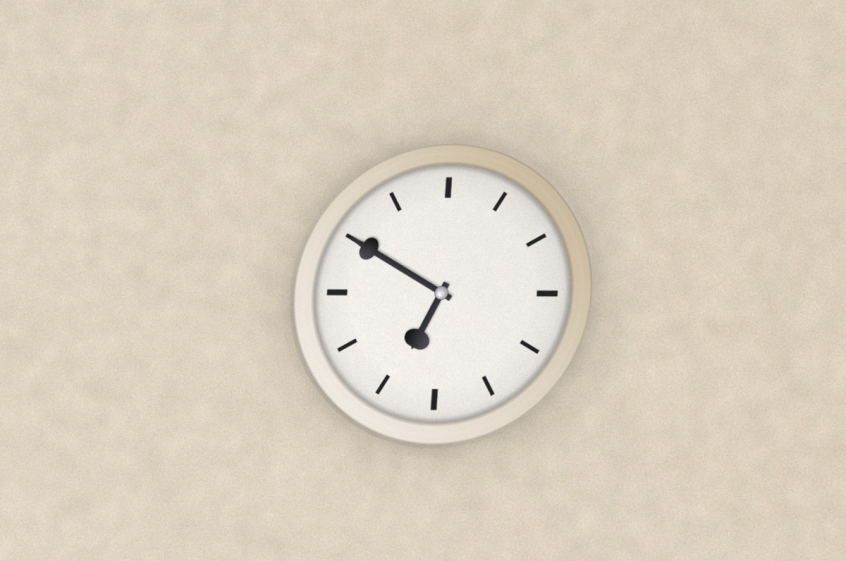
6:50
